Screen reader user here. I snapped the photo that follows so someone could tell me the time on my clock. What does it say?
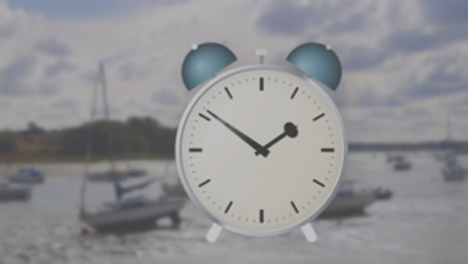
1:51
